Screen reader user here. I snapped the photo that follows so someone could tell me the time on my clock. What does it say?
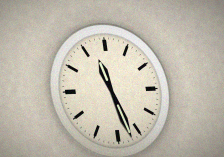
11:27
